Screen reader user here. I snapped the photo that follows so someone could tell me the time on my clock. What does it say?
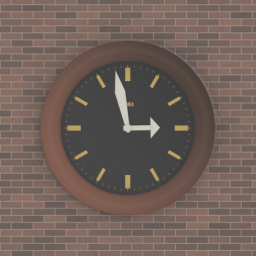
2:58
